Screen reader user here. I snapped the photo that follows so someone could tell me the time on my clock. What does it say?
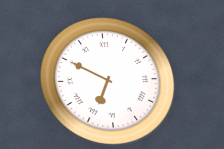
6:50
